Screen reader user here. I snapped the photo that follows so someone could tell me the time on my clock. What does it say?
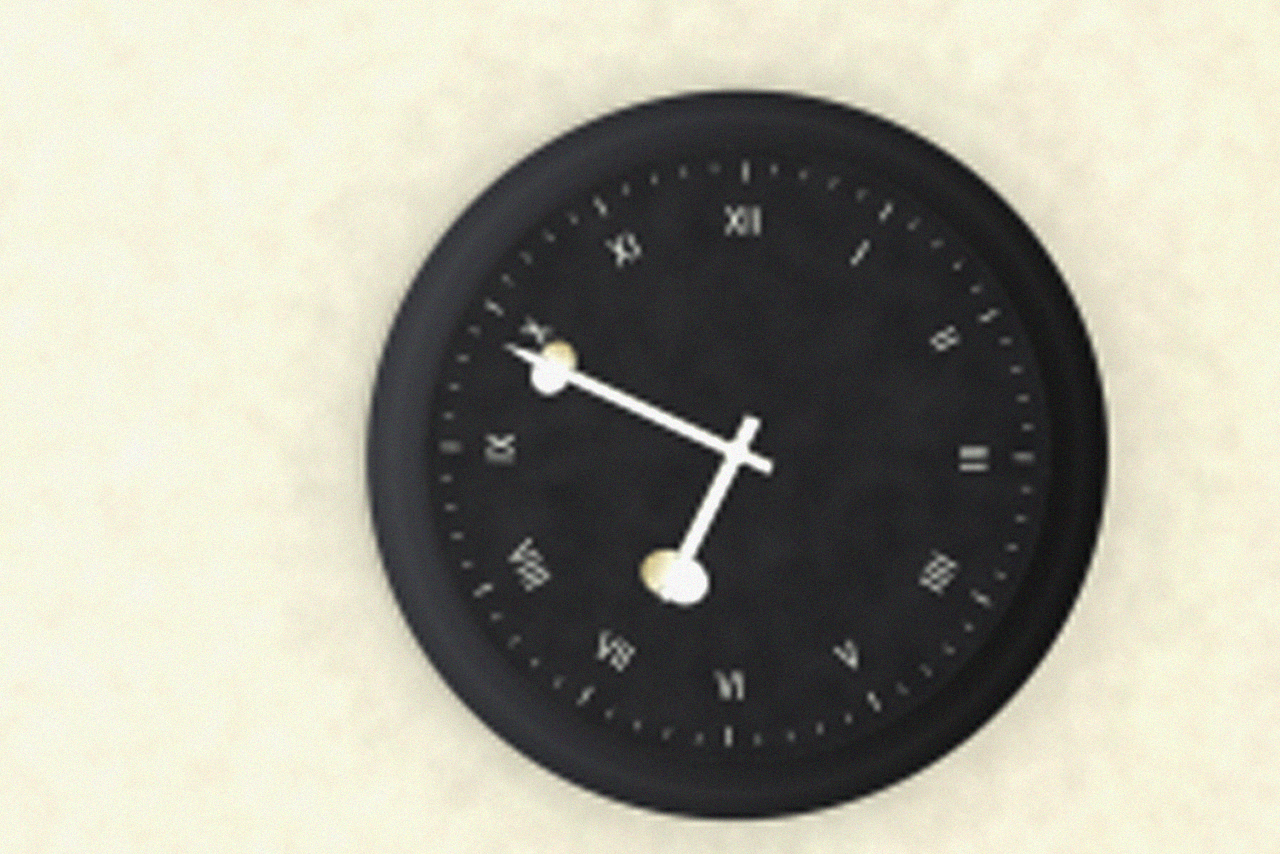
6:49
